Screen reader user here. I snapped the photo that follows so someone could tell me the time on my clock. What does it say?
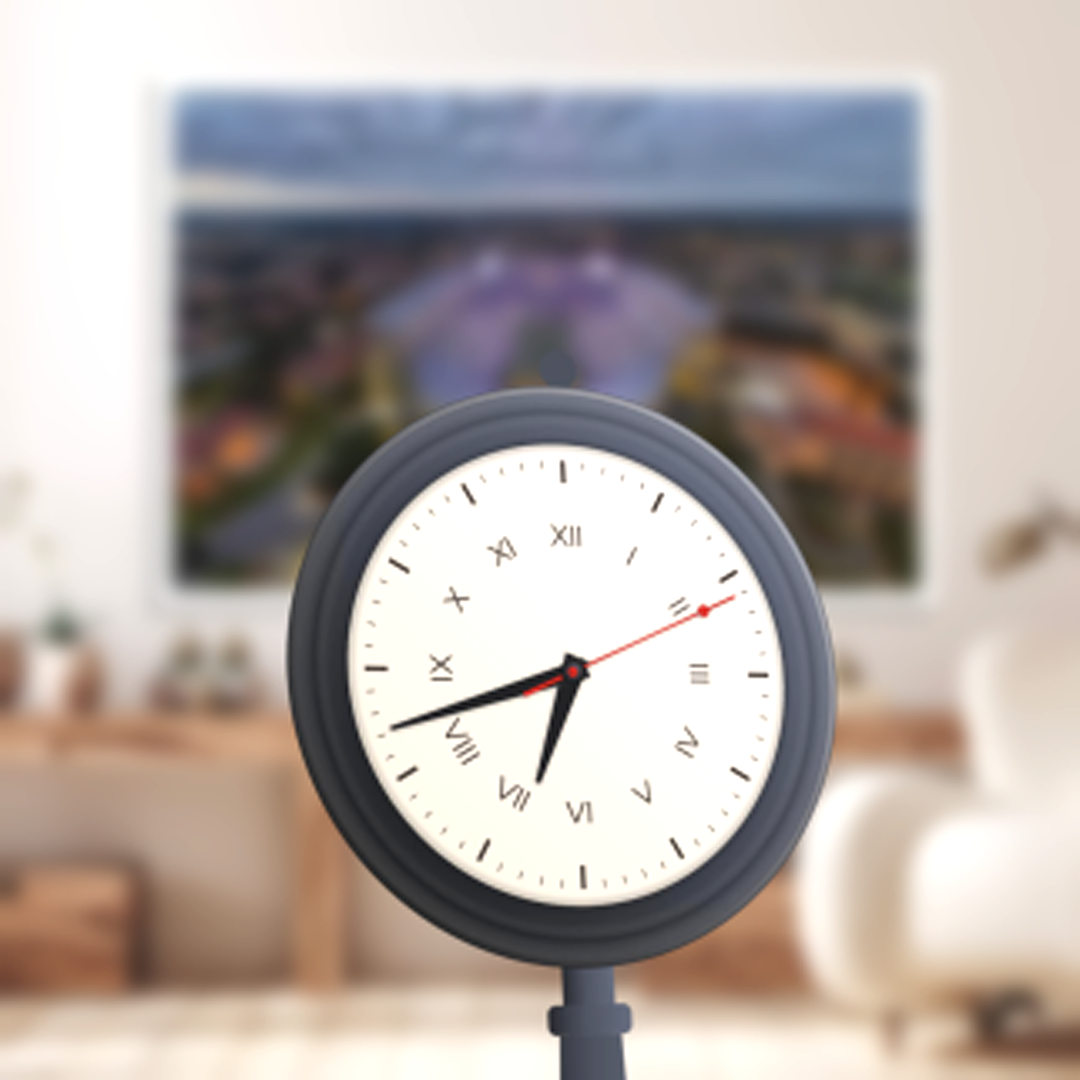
6:42:11
